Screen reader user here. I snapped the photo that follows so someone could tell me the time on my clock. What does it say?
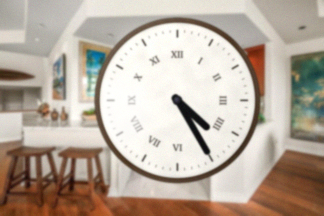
4:25
